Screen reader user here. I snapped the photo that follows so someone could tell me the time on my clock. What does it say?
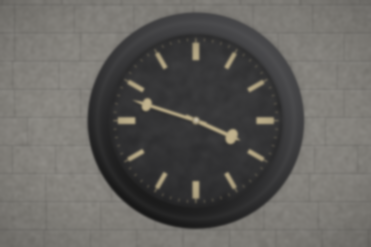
3:48
